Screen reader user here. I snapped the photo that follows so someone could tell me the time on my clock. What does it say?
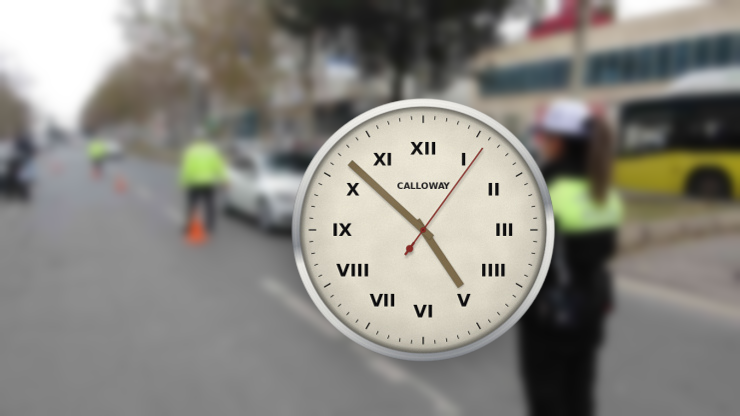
4:52:06
